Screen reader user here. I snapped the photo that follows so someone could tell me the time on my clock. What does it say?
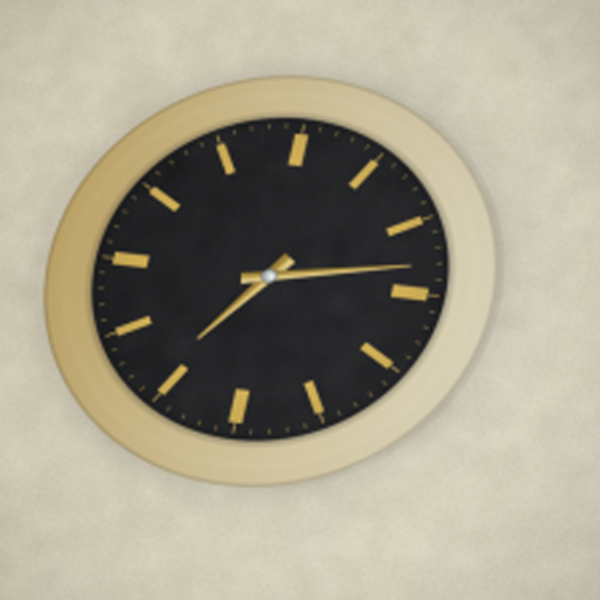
7:13
